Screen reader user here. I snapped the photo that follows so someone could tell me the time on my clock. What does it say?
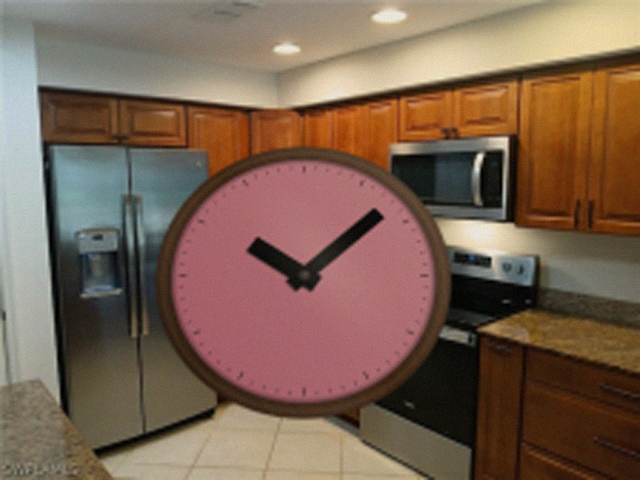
10:08
